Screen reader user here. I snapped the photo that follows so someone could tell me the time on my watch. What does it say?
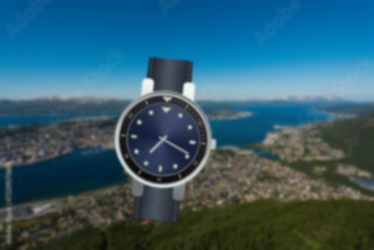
7:19
